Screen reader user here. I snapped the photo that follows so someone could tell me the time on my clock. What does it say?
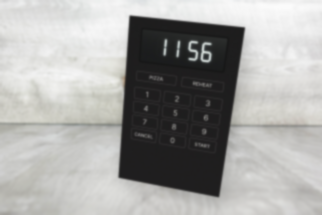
11:56
